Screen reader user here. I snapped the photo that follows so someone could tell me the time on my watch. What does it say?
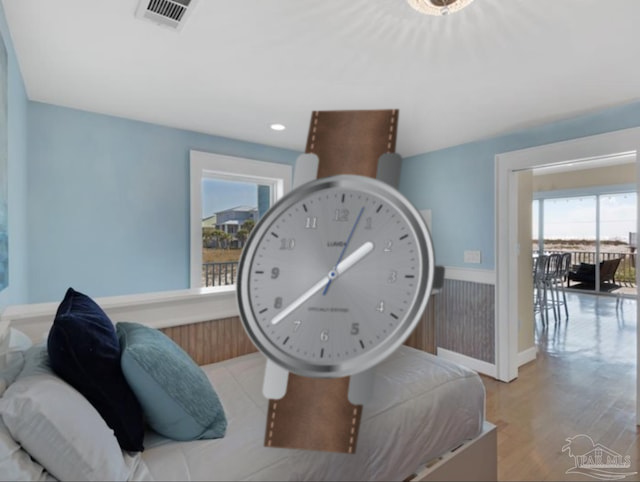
1:38:03
